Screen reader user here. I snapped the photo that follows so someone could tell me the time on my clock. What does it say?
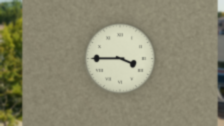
3:45
